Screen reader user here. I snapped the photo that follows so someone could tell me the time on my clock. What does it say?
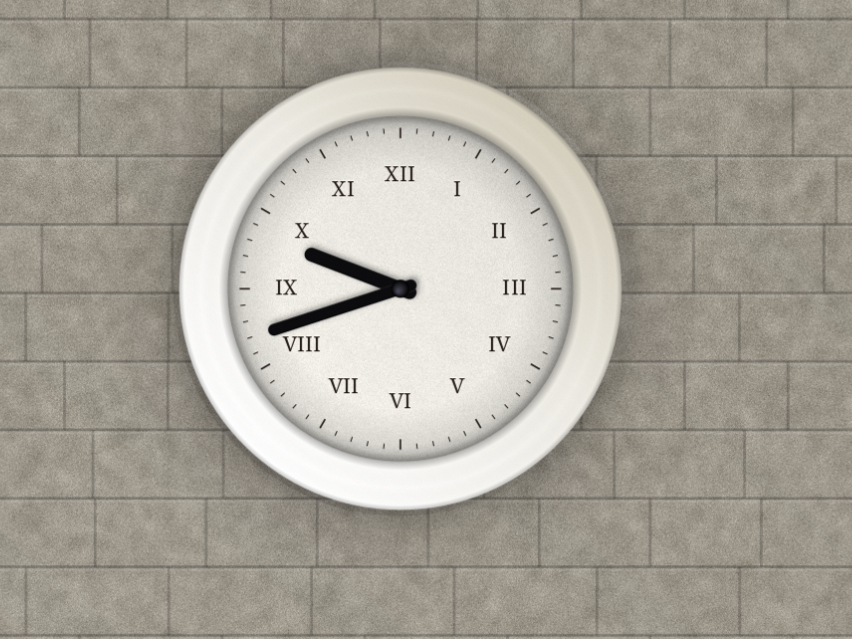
9:42
